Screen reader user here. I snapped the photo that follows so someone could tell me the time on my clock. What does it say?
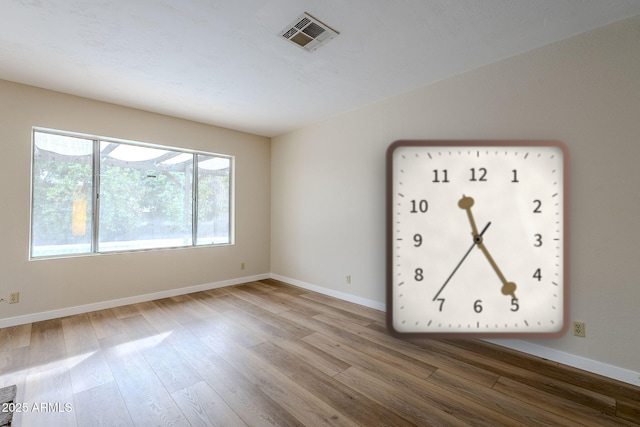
11:24:36
